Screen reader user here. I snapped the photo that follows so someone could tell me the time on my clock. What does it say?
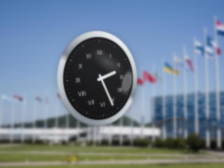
2:26
